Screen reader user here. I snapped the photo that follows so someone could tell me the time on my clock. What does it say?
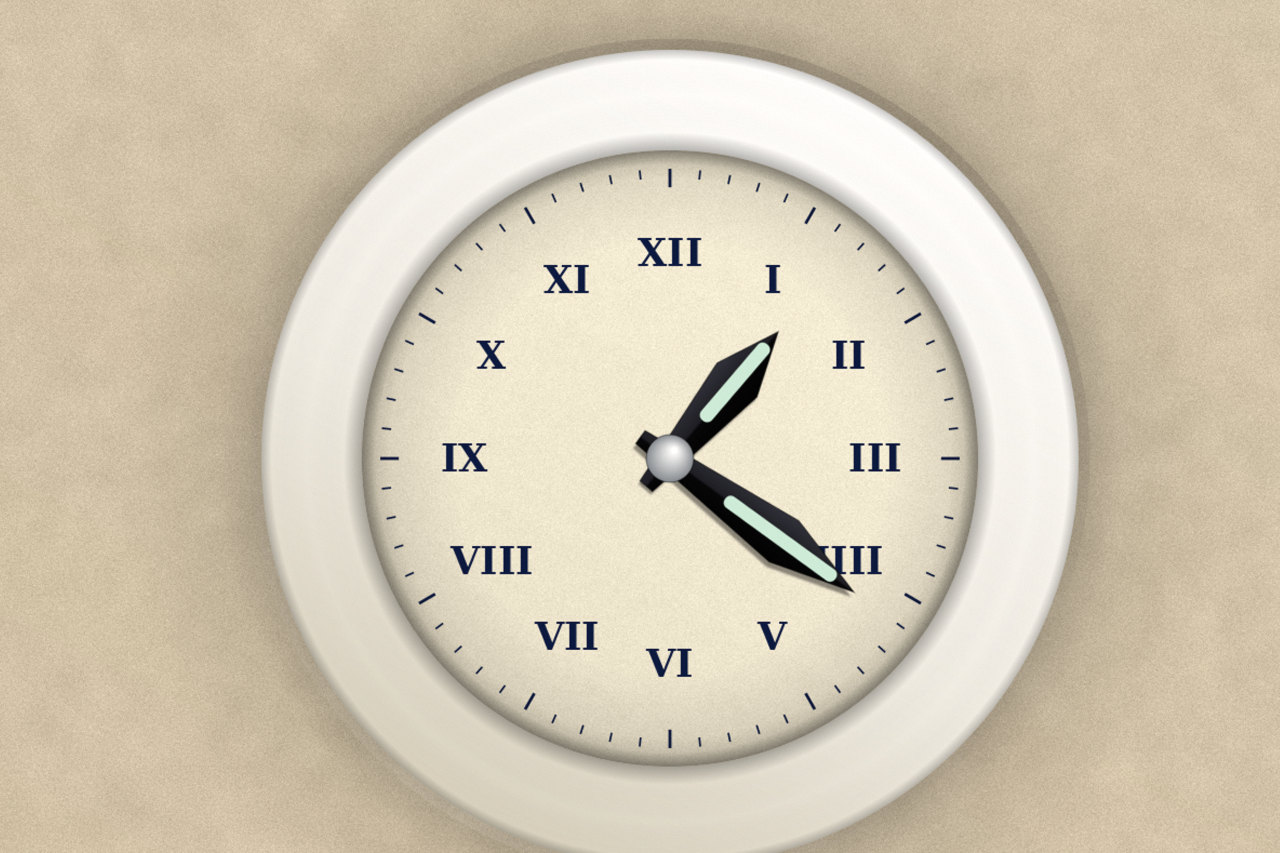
1:21
